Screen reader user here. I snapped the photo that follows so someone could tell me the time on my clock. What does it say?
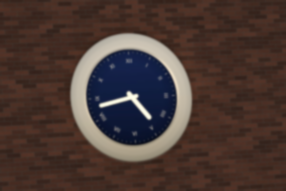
4:43
